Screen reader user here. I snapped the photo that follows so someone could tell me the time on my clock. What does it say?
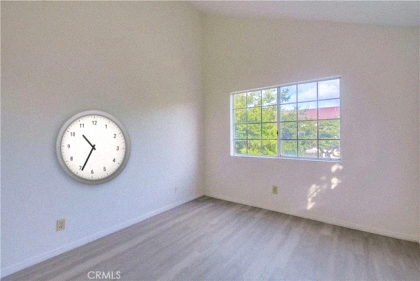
10:34
